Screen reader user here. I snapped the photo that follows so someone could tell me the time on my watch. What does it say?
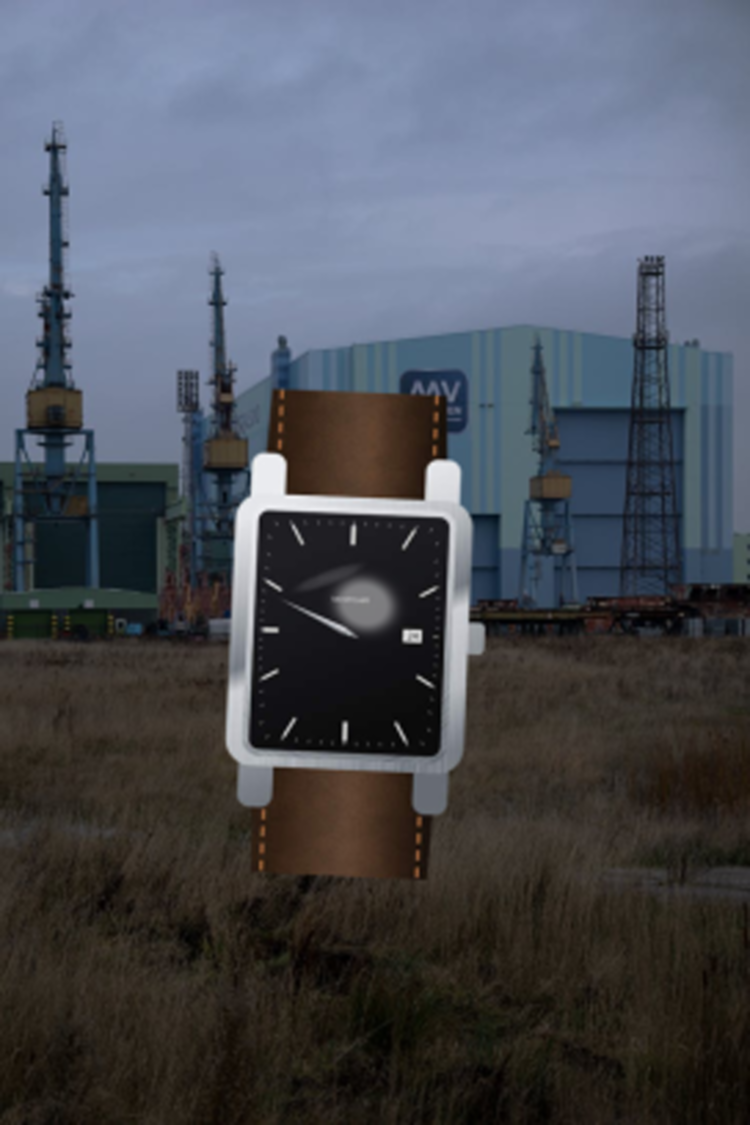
9:49
